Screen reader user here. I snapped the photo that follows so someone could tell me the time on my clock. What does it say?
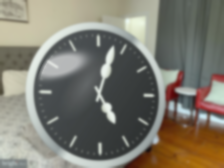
5:03
